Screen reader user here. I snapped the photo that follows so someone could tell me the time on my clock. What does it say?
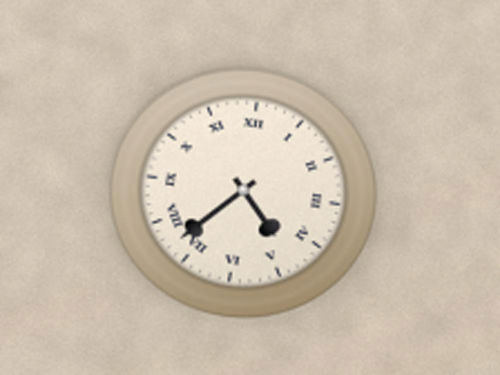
4:37
